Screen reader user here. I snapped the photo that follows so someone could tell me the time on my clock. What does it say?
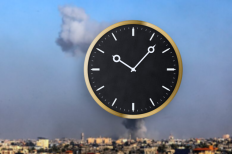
10:07
